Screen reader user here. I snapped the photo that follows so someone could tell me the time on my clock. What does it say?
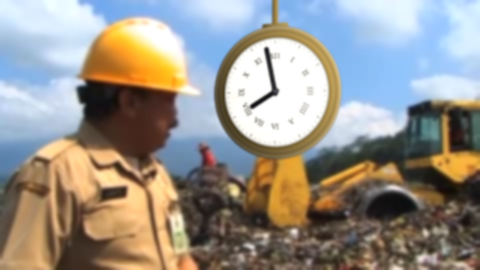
7:58
